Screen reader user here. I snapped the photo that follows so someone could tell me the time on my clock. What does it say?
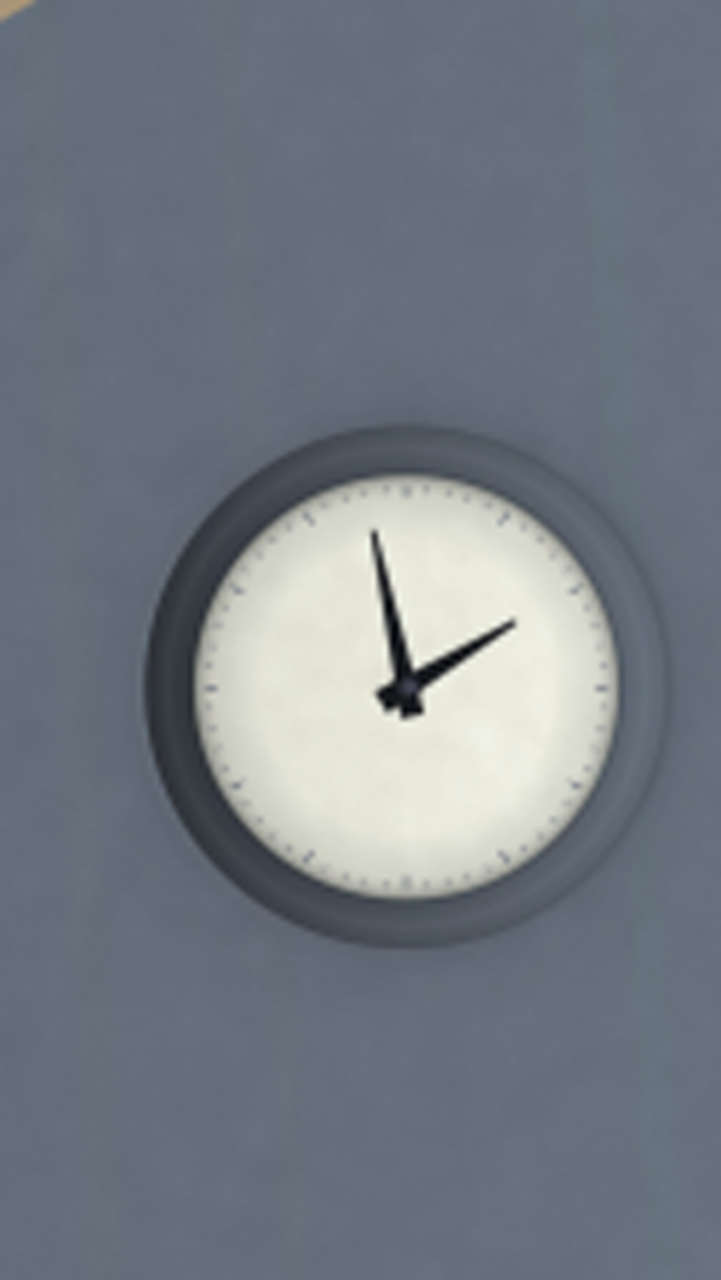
1:58
